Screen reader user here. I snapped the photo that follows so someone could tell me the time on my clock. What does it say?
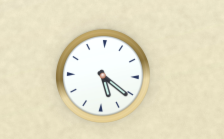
5:21
